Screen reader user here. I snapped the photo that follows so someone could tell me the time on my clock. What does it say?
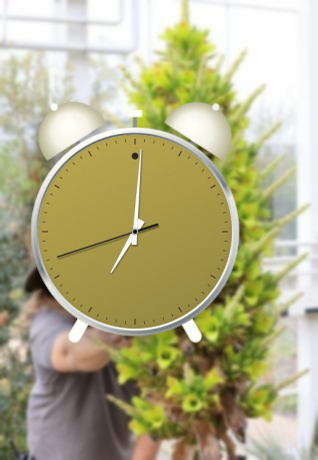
7:00:42
